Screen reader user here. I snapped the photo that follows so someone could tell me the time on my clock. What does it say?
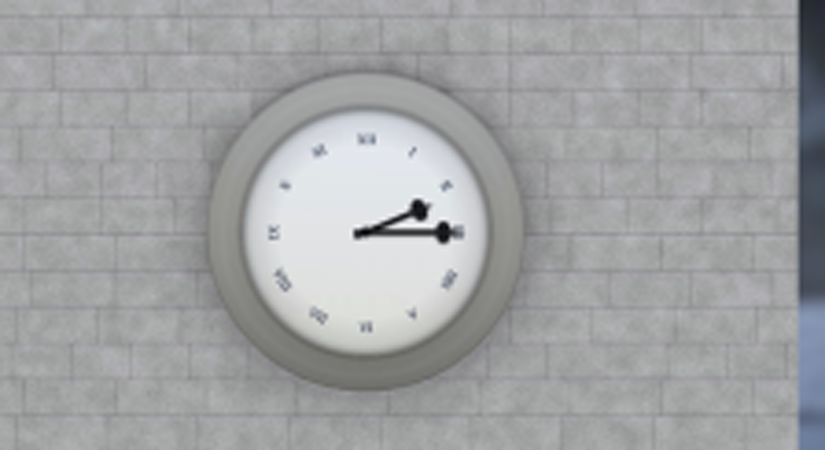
2:15
